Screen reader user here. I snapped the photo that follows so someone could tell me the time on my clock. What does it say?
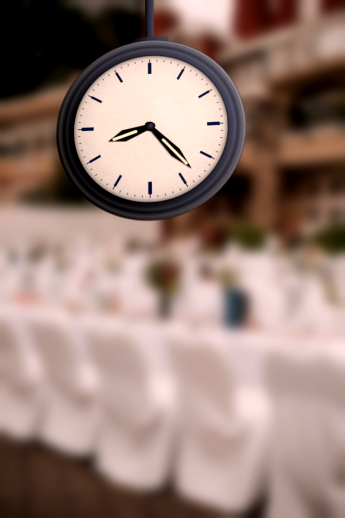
8:23
